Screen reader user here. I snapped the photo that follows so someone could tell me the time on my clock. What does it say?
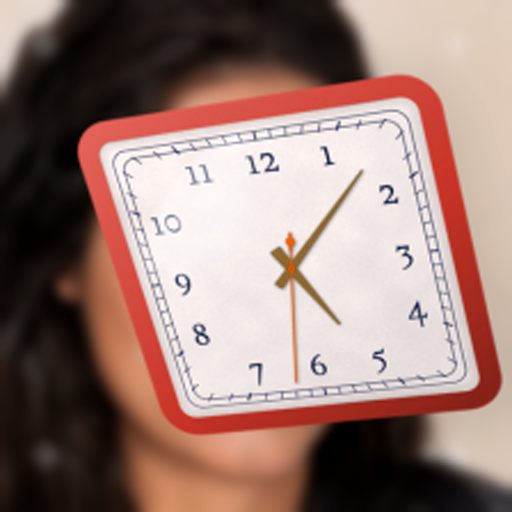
5:07:32
